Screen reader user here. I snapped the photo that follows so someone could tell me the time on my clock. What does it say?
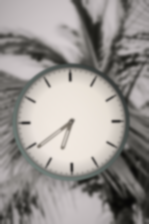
6:39
